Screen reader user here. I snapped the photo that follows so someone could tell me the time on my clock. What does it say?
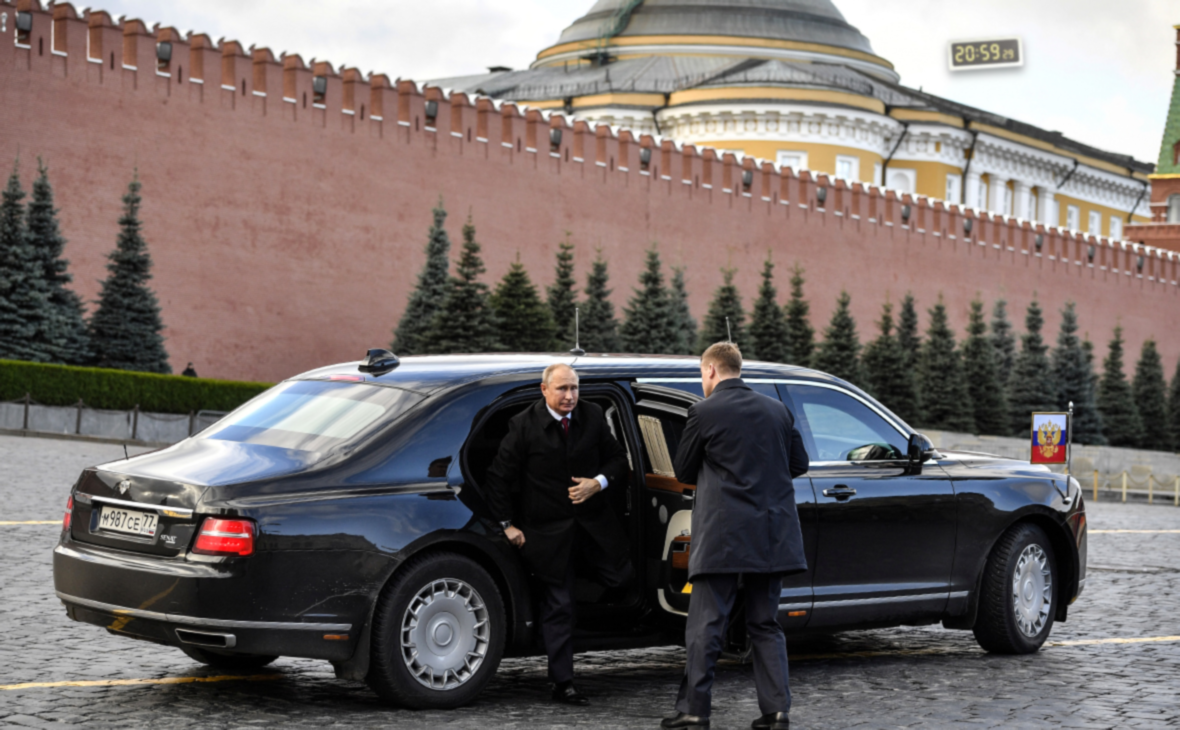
20:59
